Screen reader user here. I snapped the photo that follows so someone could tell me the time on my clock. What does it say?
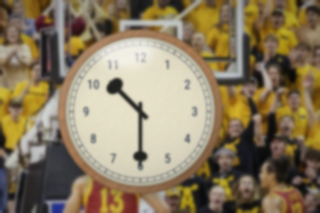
10:30
